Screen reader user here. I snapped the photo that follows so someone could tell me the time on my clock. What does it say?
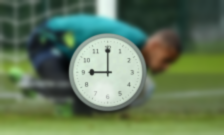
9:00
